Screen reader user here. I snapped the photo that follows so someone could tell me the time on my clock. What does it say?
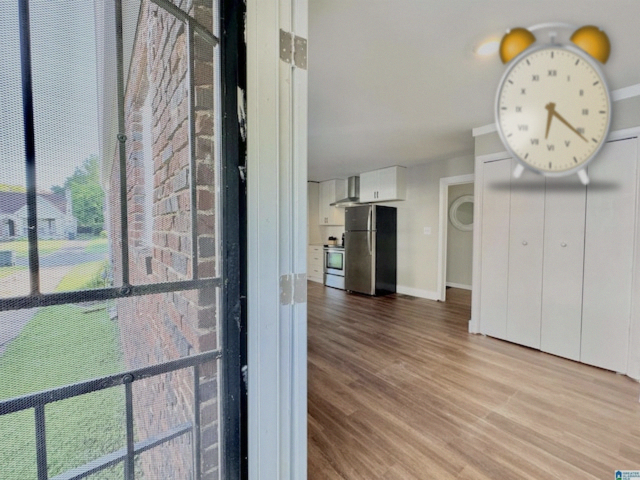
6:21
